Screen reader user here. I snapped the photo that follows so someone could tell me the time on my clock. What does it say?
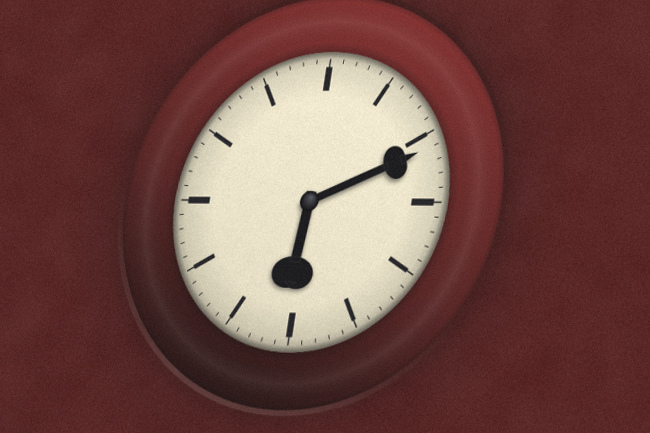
6:11
